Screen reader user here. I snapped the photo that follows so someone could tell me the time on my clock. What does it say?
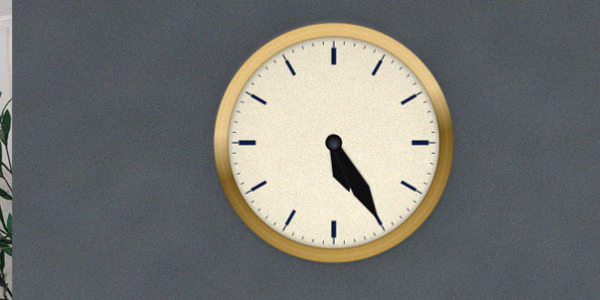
5:25
